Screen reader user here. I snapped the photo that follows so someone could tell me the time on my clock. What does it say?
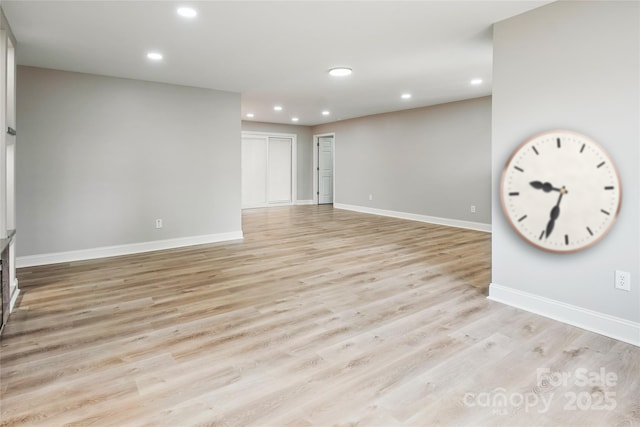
9:34
